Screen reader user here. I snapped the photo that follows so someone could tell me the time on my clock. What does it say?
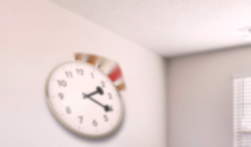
2:21
